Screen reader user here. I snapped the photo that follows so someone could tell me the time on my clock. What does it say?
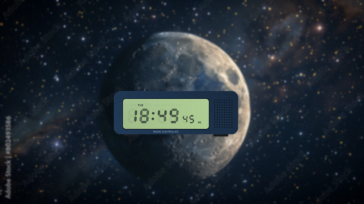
18:49:45
